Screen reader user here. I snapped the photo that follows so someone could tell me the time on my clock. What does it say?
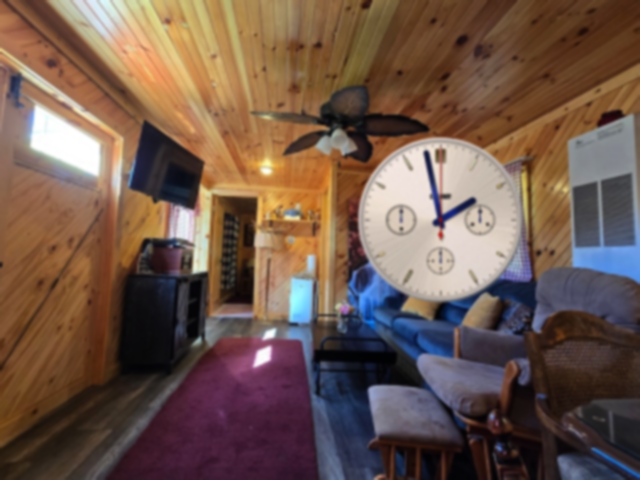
1:58
